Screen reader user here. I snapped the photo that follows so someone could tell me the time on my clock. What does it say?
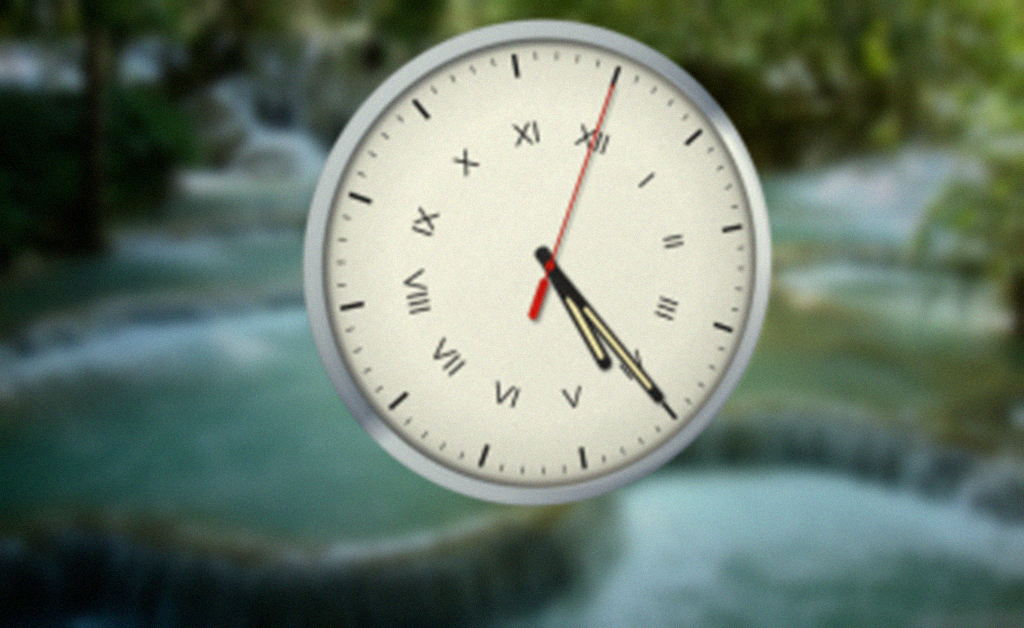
4:20:00
